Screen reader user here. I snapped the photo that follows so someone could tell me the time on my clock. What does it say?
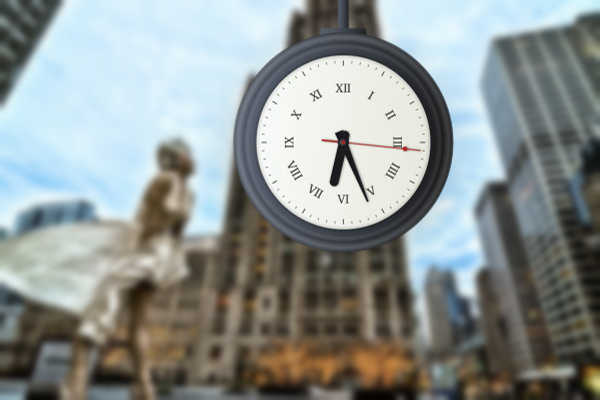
6:26:16
